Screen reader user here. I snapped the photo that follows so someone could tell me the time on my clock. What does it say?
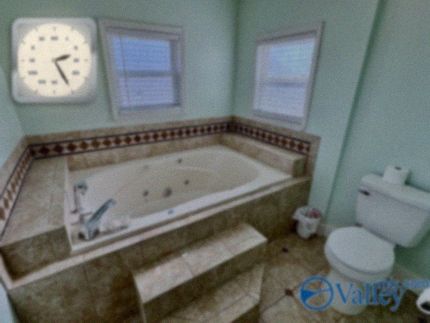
2:25
